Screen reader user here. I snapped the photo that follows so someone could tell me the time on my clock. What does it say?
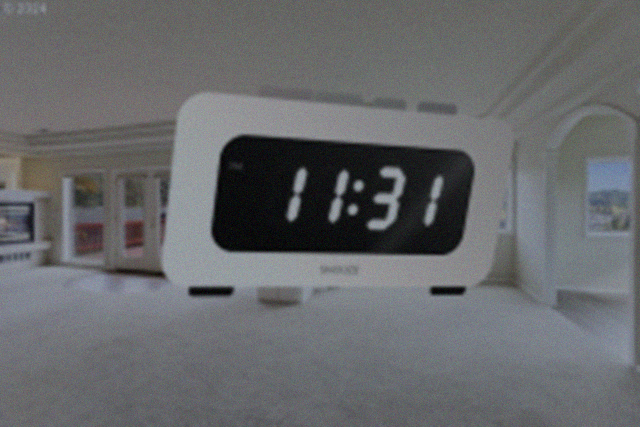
11:31
